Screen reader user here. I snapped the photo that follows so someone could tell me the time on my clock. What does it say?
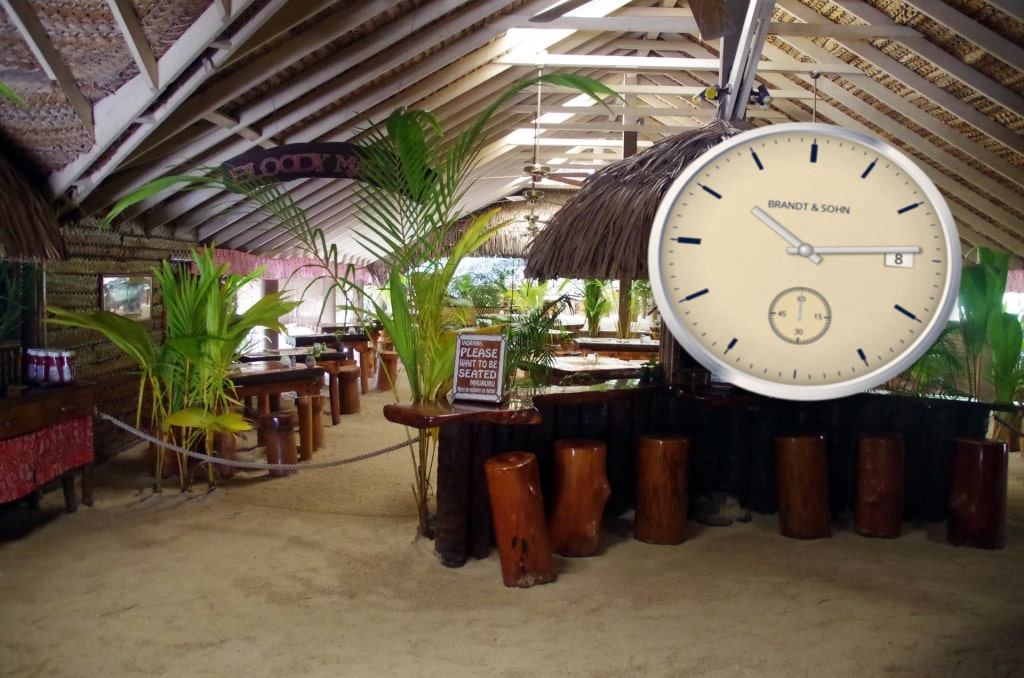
10:14
